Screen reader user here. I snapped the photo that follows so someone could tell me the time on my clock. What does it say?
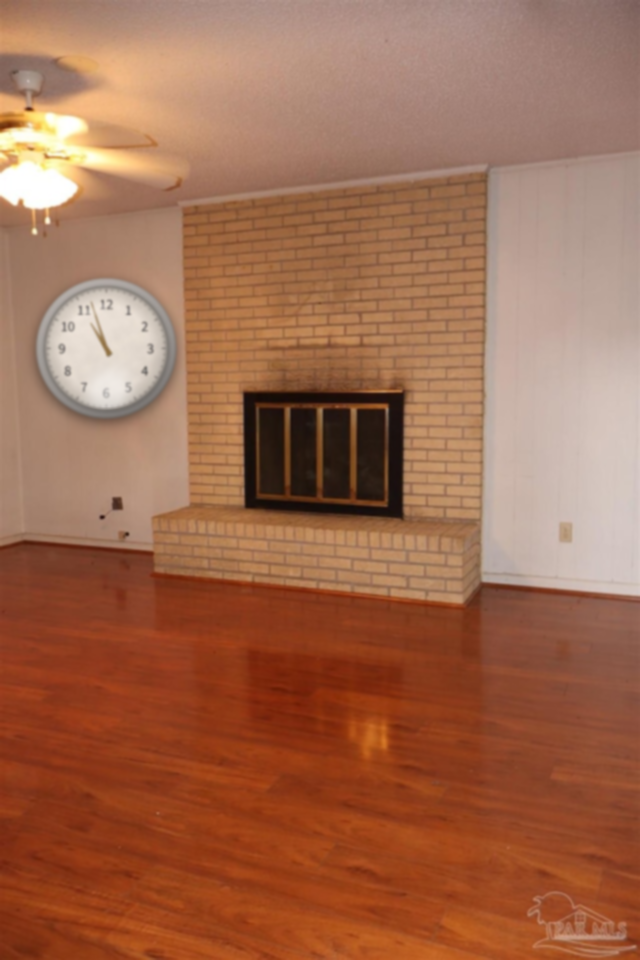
10:57
